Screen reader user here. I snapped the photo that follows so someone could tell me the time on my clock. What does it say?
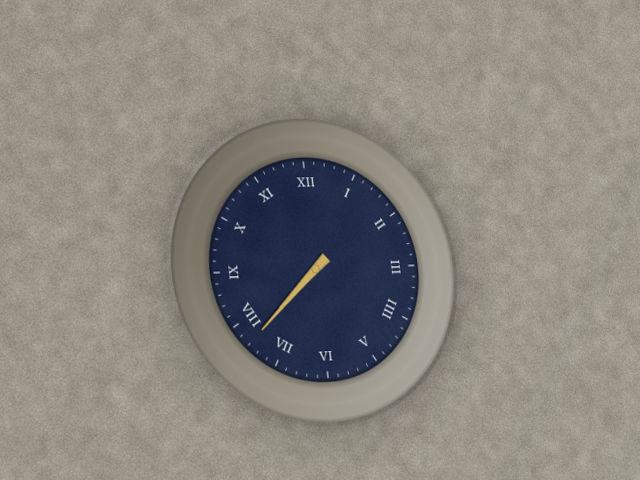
7:38
